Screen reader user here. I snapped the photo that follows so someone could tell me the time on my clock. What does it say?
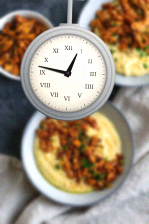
12:47
